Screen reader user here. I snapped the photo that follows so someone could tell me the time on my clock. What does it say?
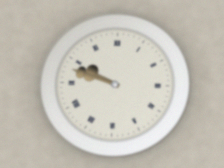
9:48
